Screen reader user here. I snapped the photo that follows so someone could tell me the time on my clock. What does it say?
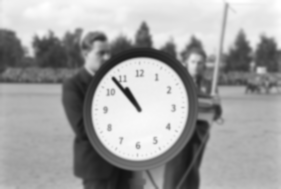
10:53
